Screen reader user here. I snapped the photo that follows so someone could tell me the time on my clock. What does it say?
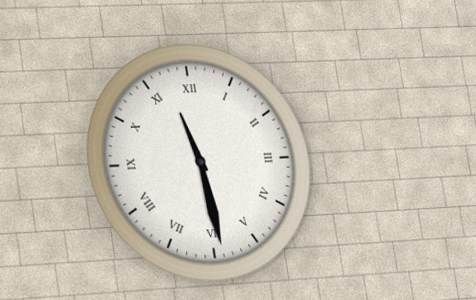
11:29
